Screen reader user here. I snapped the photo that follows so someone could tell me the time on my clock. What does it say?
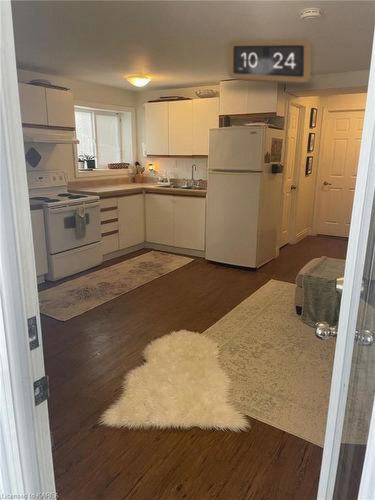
10:24
